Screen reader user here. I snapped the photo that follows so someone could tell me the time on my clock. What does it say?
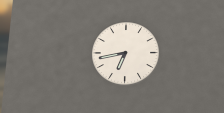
6:43
